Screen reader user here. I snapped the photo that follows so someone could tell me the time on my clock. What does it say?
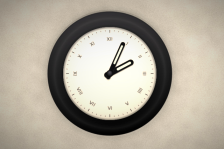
2:04
